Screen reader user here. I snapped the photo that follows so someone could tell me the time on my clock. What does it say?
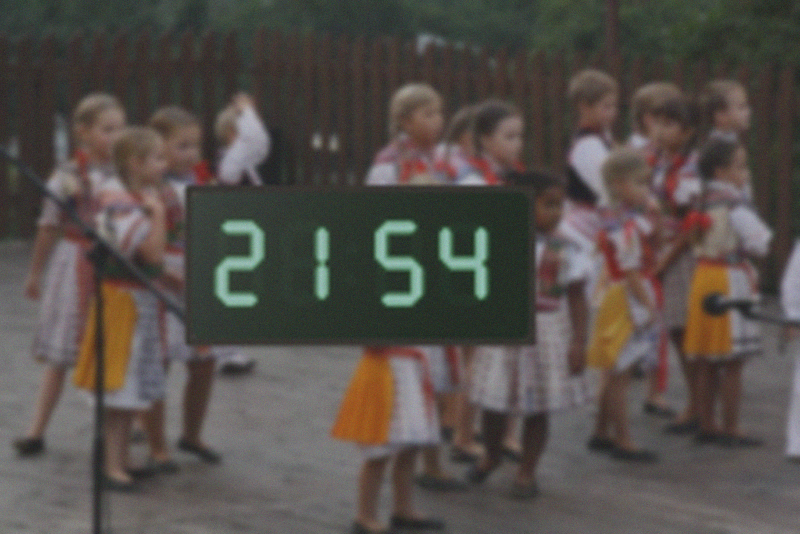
21:54
